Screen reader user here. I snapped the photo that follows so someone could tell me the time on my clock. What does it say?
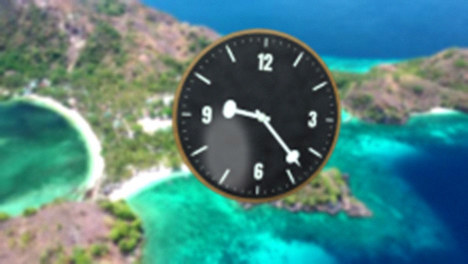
9:23
